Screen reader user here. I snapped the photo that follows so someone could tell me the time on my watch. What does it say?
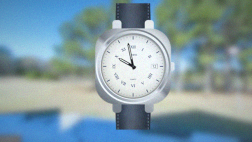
9:58
